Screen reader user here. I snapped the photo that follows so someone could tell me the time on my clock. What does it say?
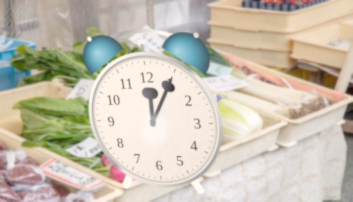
12:05
